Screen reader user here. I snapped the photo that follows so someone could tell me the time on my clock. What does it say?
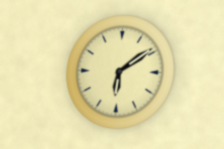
6:09
